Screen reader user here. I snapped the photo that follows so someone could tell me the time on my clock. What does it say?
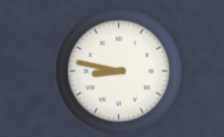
8:47
